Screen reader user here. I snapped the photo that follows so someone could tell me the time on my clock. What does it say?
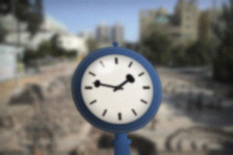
1:47
